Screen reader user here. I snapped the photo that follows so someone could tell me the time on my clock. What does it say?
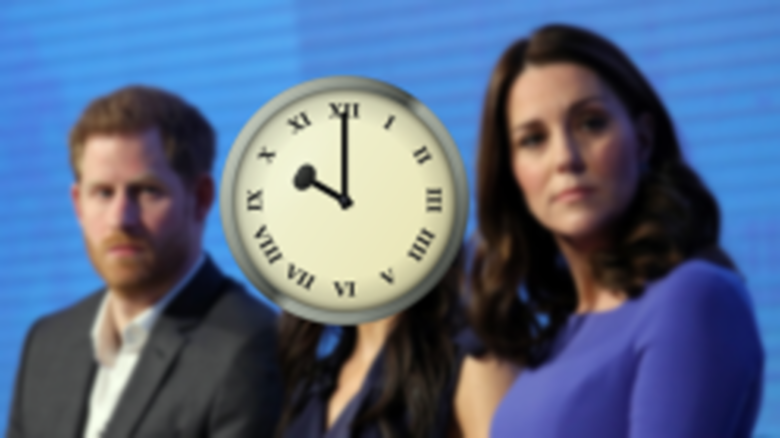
10:00
